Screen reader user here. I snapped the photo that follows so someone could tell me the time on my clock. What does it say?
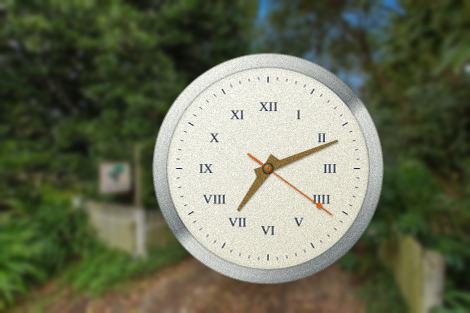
7:11:21
